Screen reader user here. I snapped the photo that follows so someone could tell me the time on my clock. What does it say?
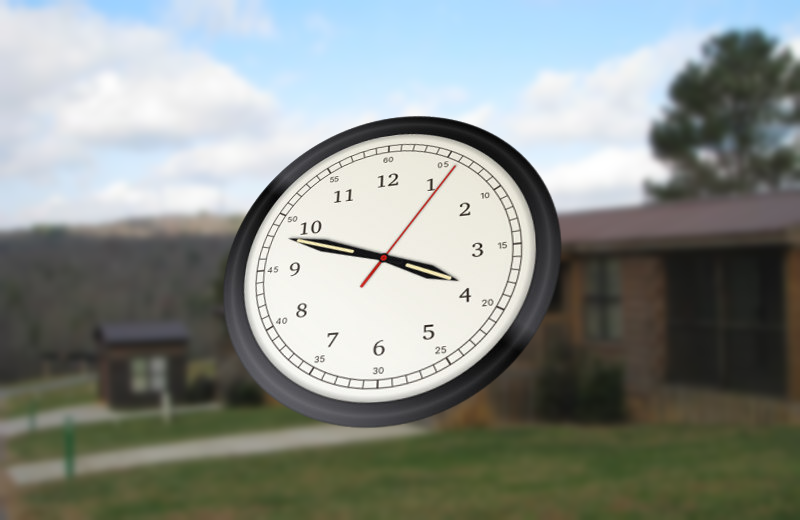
3:48:06
